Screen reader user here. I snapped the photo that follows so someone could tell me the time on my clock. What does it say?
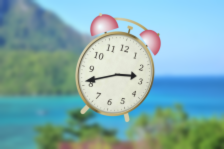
2:41
